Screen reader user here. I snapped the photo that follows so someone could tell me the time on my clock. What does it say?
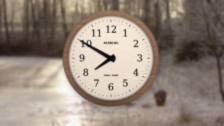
7:50
